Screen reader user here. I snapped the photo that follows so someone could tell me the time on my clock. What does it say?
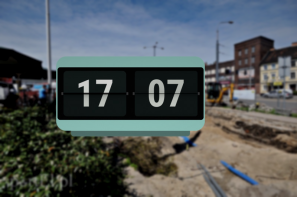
17:07
